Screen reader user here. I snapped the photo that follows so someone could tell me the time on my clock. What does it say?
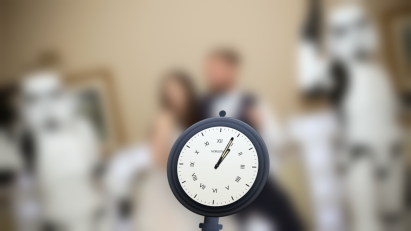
1:04
